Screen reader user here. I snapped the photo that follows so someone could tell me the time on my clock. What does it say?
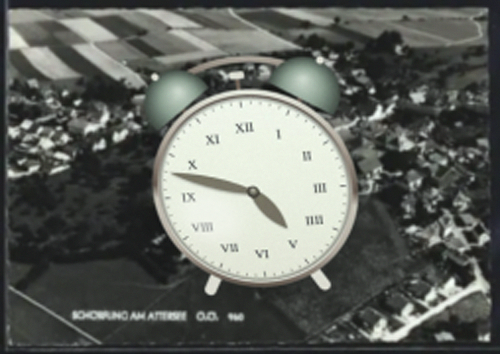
4:48
